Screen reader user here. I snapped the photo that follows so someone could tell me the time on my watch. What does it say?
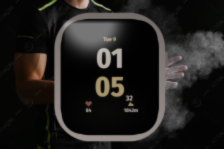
1:05
